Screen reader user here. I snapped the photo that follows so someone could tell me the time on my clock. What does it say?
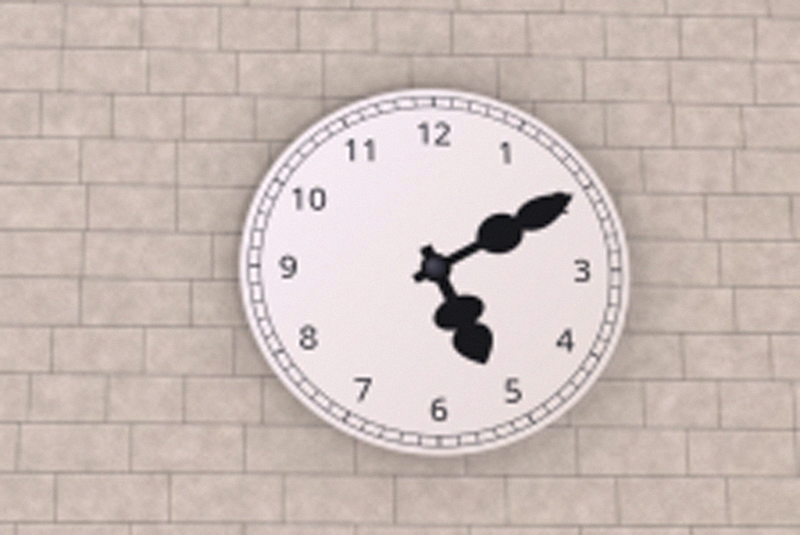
5:10
